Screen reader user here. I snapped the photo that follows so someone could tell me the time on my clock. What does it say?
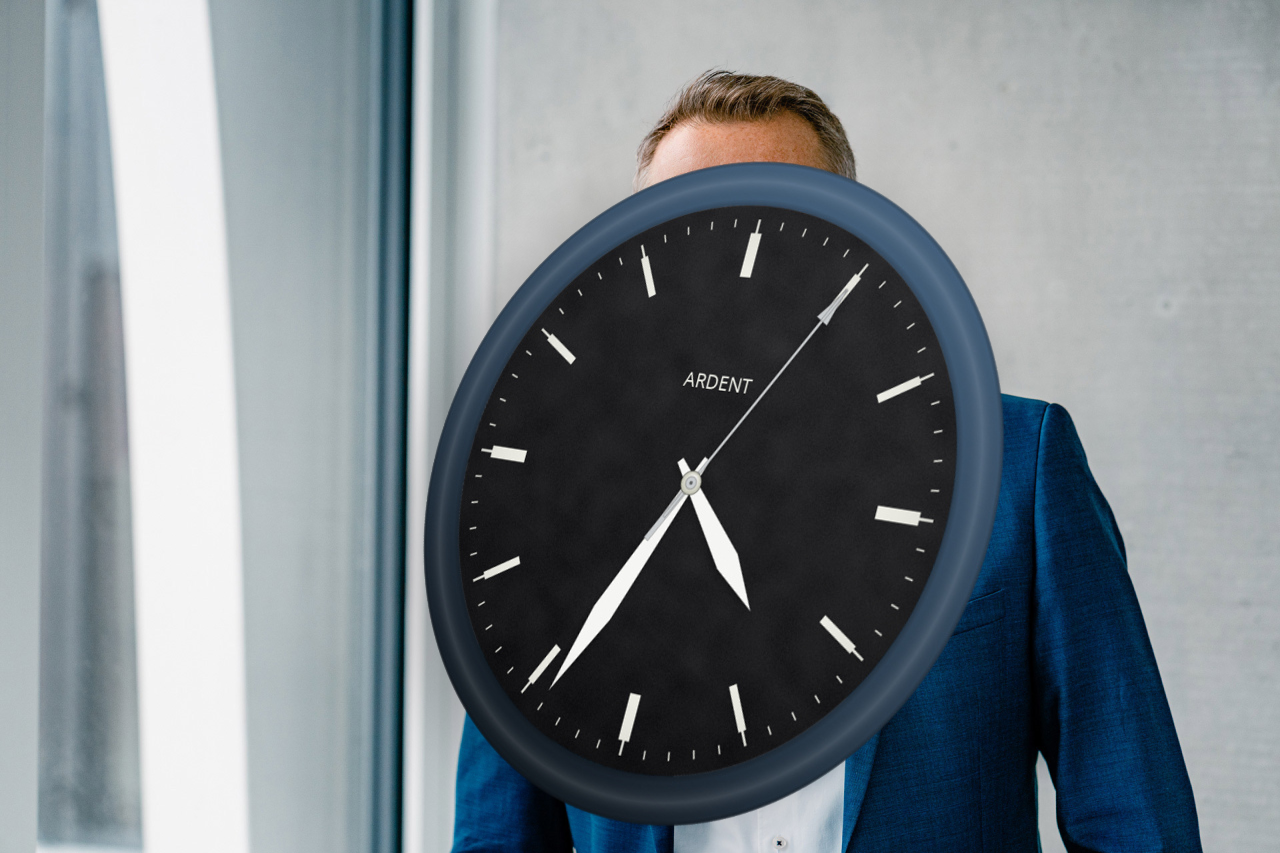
4:34:05
